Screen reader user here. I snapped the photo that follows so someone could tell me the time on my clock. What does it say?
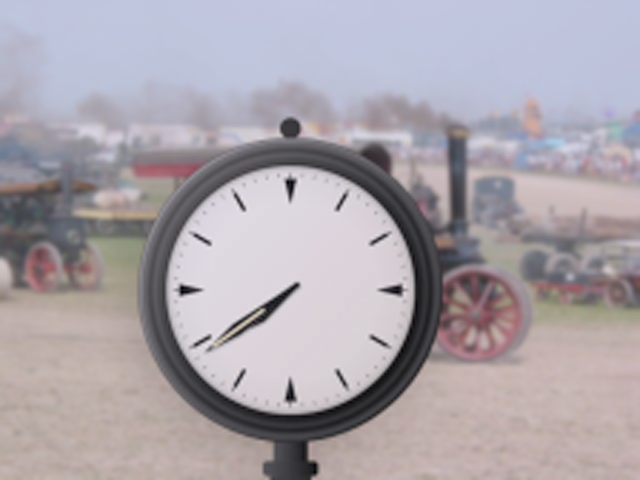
7:39
